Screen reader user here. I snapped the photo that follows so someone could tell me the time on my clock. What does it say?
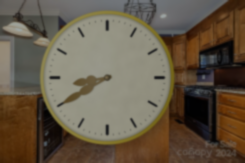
8:40
